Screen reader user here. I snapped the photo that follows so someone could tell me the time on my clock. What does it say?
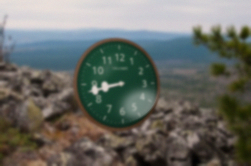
8:43
